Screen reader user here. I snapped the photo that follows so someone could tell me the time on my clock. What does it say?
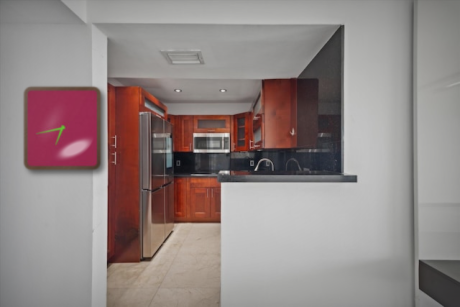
6:43
